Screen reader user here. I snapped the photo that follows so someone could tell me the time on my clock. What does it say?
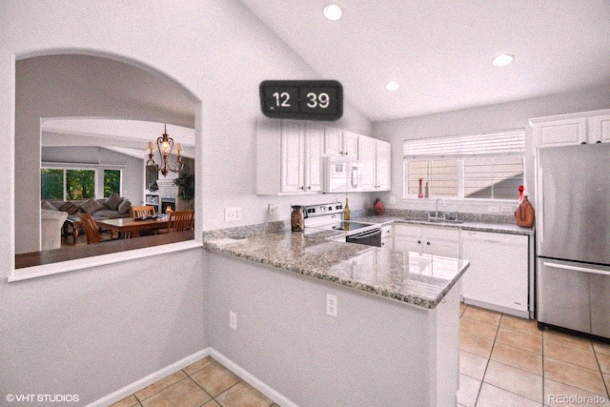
12:39
